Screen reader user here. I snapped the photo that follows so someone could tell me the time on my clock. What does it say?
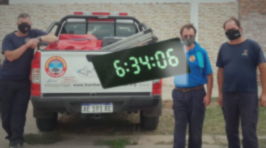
6:34:06
